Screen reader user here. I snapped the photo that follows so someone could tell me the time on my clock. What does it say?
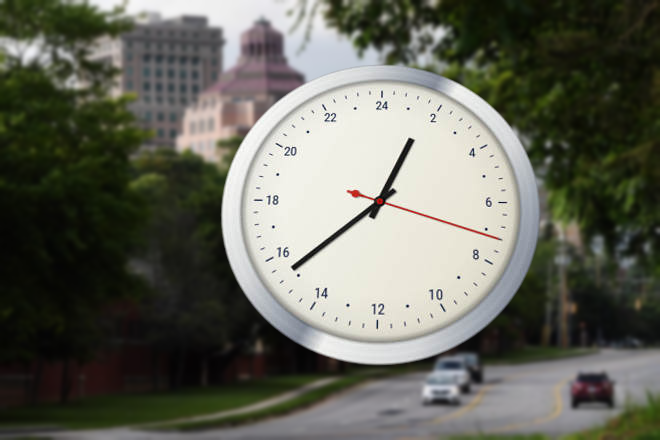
1:38:18
